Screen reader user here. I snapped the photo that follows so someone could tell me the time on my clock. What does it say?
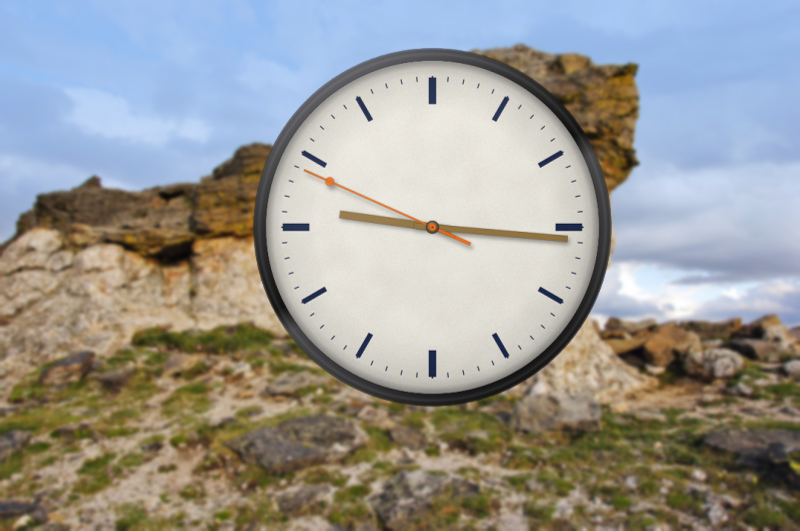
9:15:49
